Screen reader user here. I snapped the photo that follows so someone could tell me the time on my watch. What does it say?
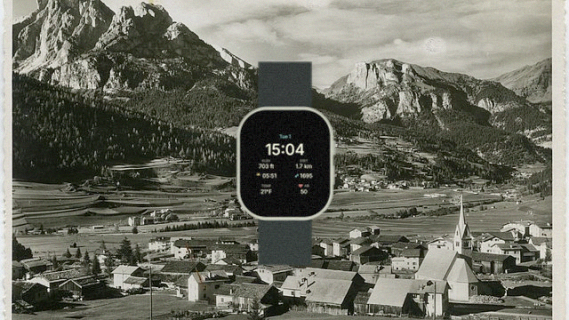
15:04
